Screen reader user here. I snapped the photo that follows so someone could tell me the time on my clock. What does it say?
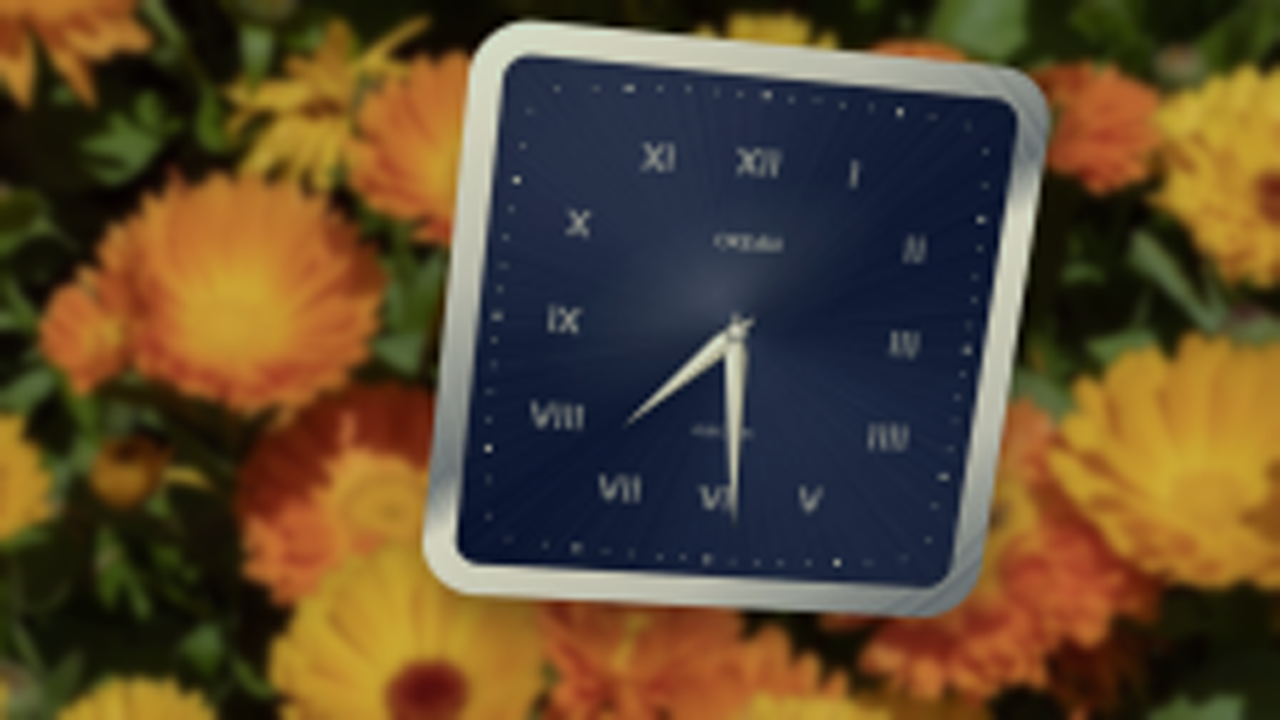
7:29
